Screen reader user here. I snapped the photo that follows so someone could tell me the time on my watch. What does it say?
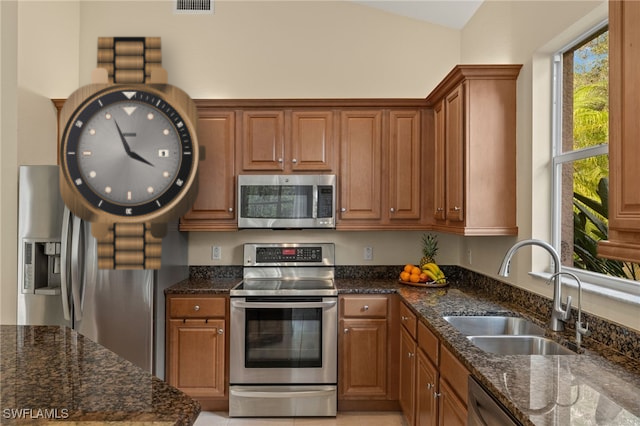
3:56
